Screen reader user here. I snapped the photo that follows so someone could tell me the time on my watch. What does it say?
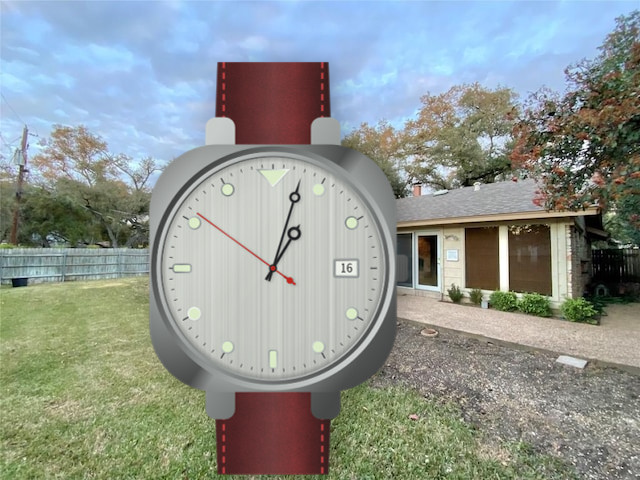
1:02:51
